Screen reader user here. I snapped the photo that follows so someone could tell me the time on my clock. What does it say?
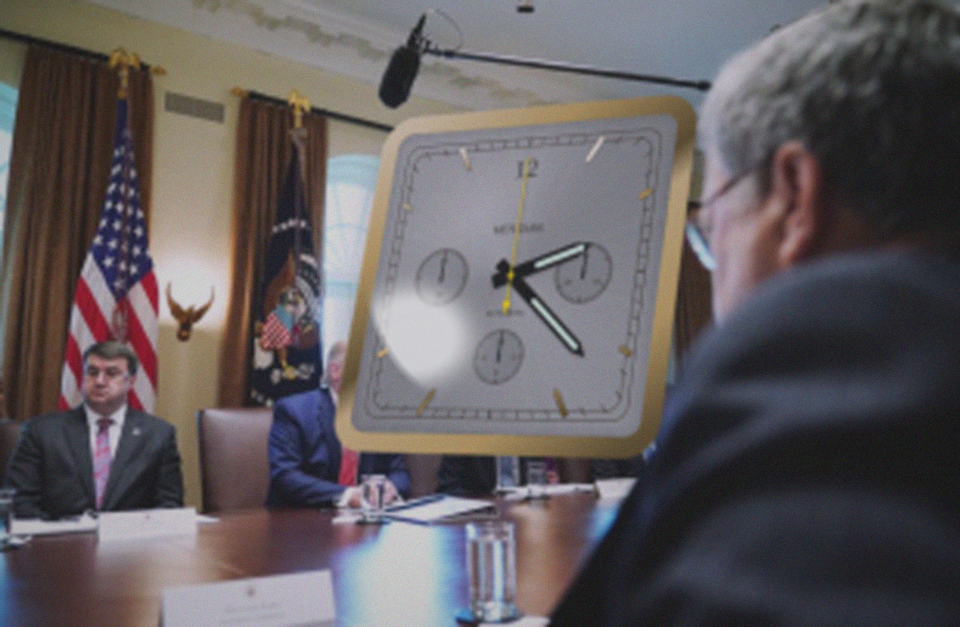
2:22
